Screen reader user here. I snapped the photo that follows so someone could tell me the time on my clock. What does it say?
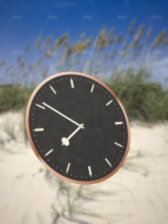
7:51
